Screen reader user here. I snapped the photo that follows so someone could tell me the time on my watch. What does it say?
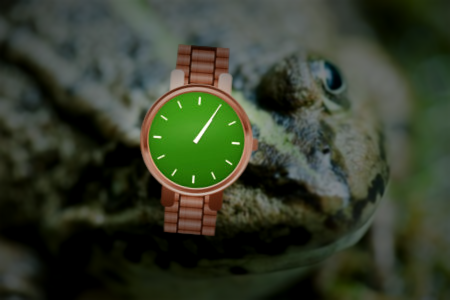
1:05
